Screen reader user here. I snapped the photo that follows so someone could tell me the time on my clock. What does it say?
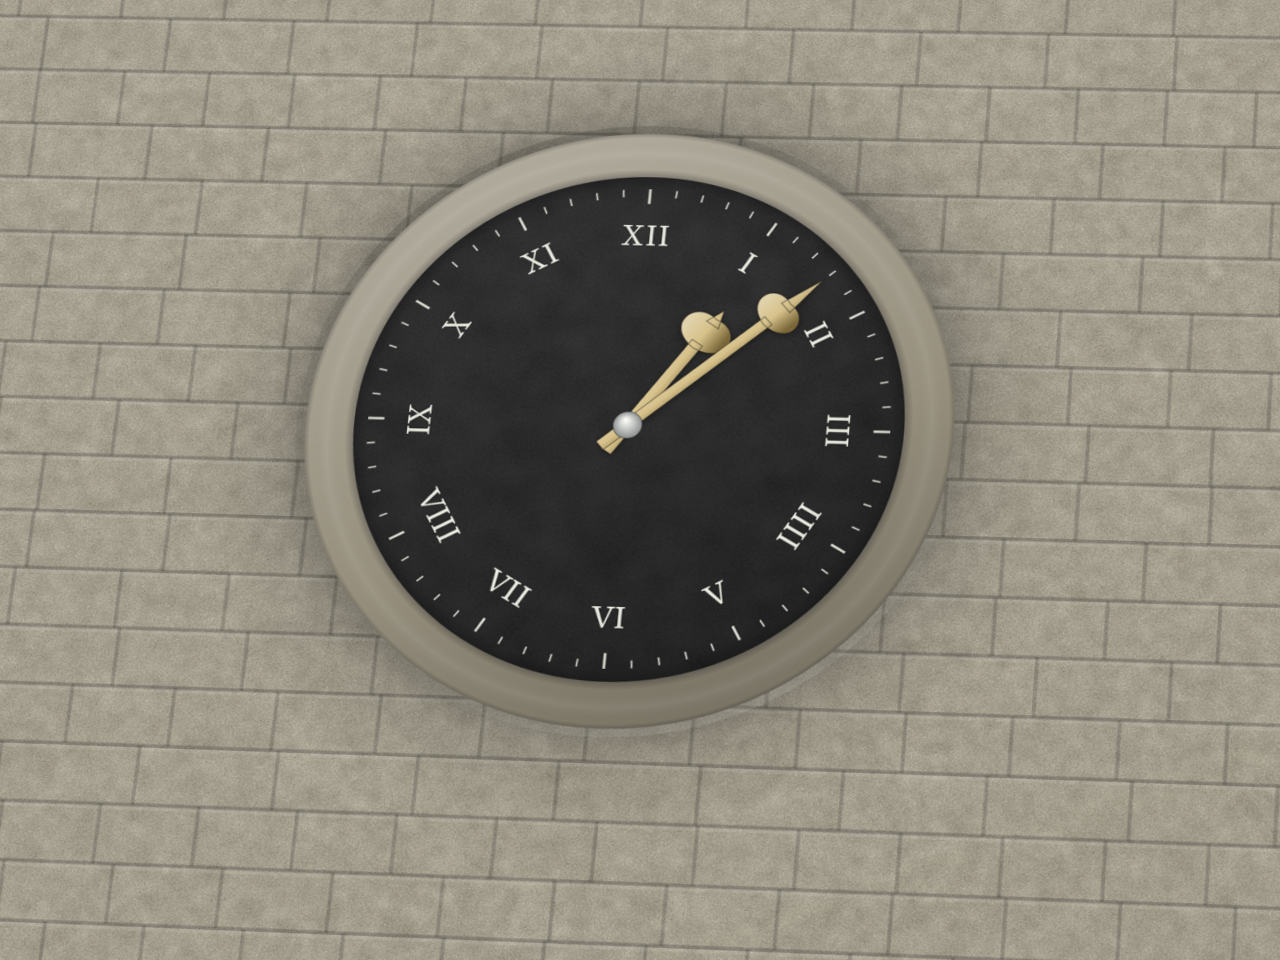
1:08
